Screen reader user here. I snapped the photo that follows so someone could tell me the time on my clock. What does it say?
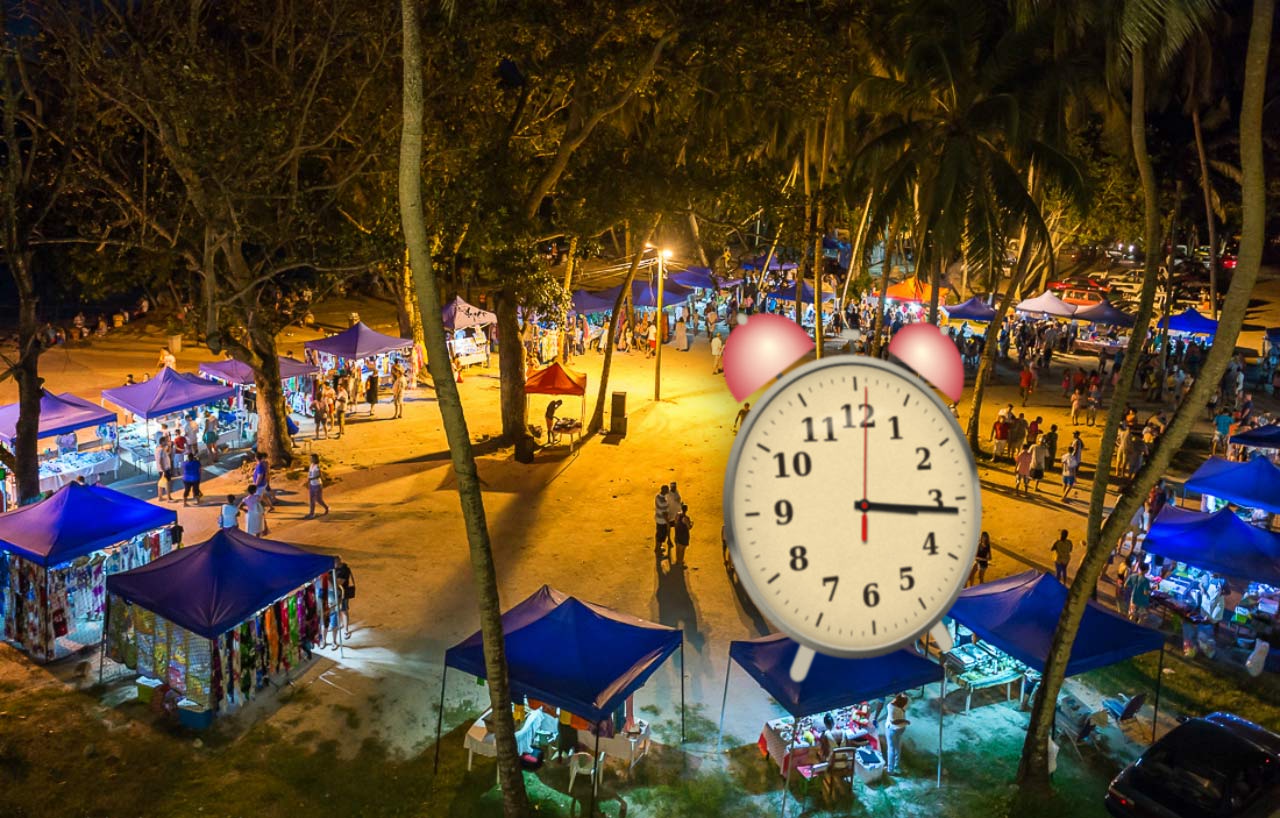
3:16:01
